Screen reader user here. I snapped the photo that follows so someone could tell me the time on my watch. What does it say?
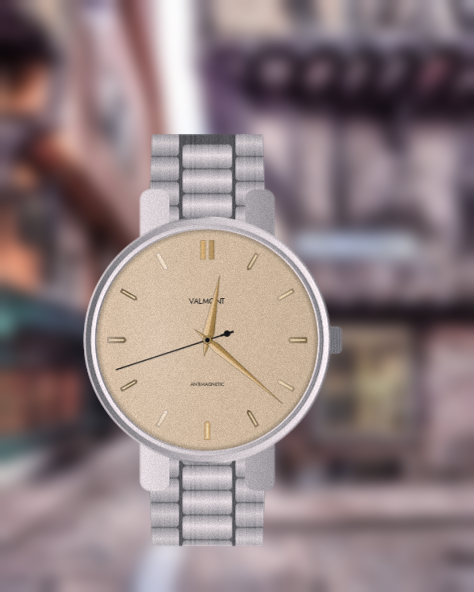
12:21:42
